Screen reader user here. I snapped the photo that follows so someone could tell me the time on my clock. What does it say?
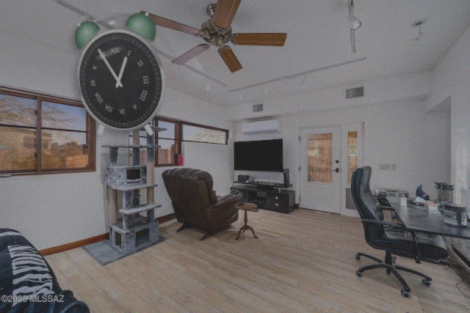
12:55
